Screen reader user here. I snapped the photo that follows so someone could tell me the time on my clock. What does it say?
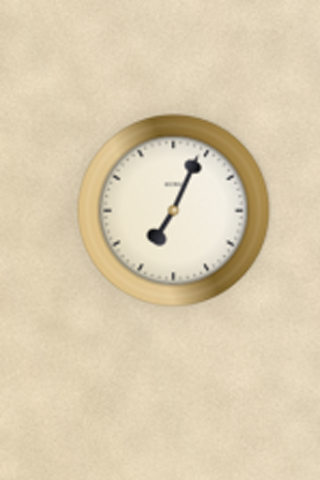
7:04
